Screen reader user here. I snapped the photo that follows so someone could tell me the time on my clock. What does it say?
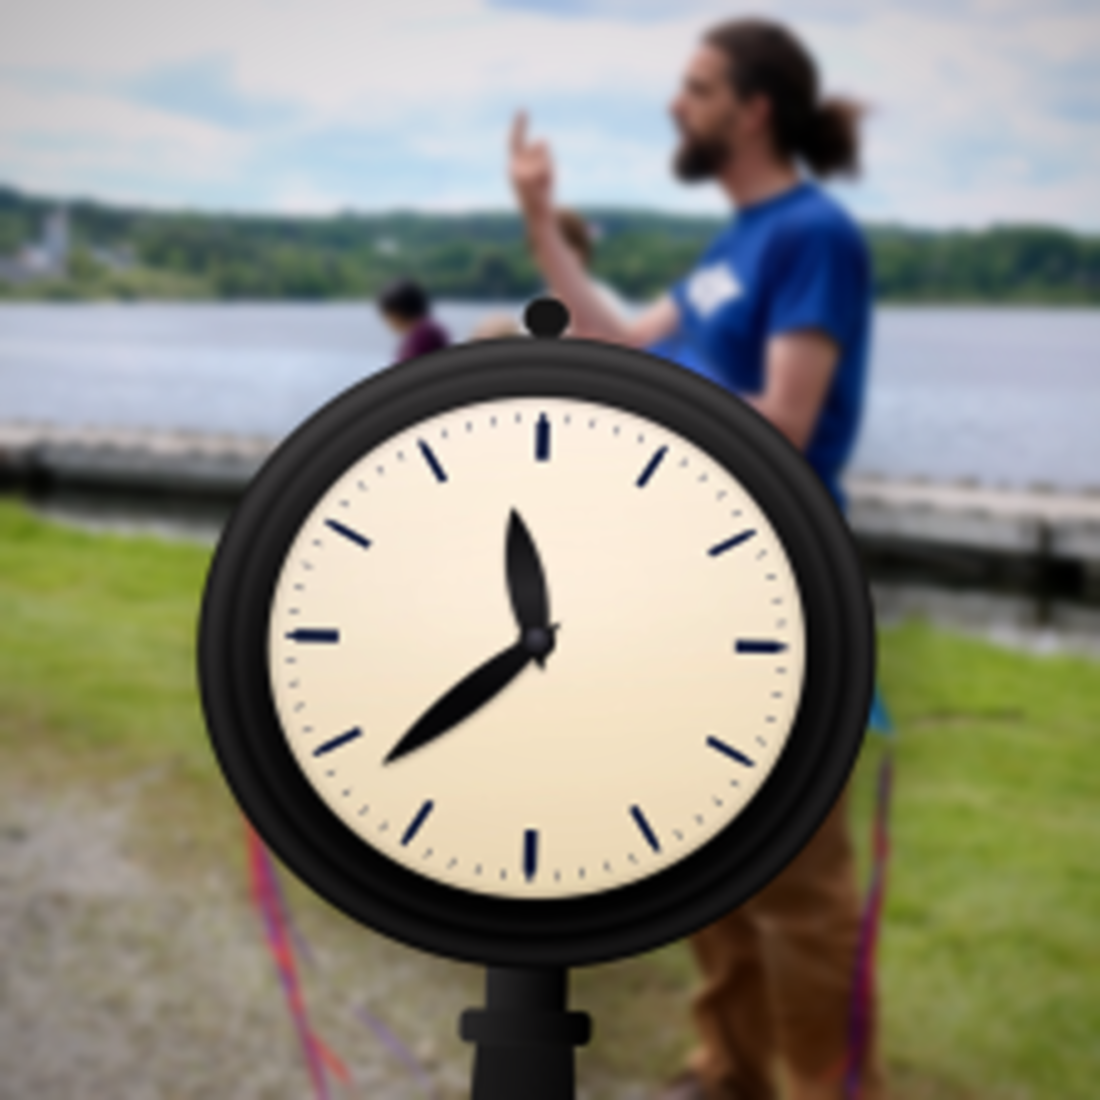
11:38
